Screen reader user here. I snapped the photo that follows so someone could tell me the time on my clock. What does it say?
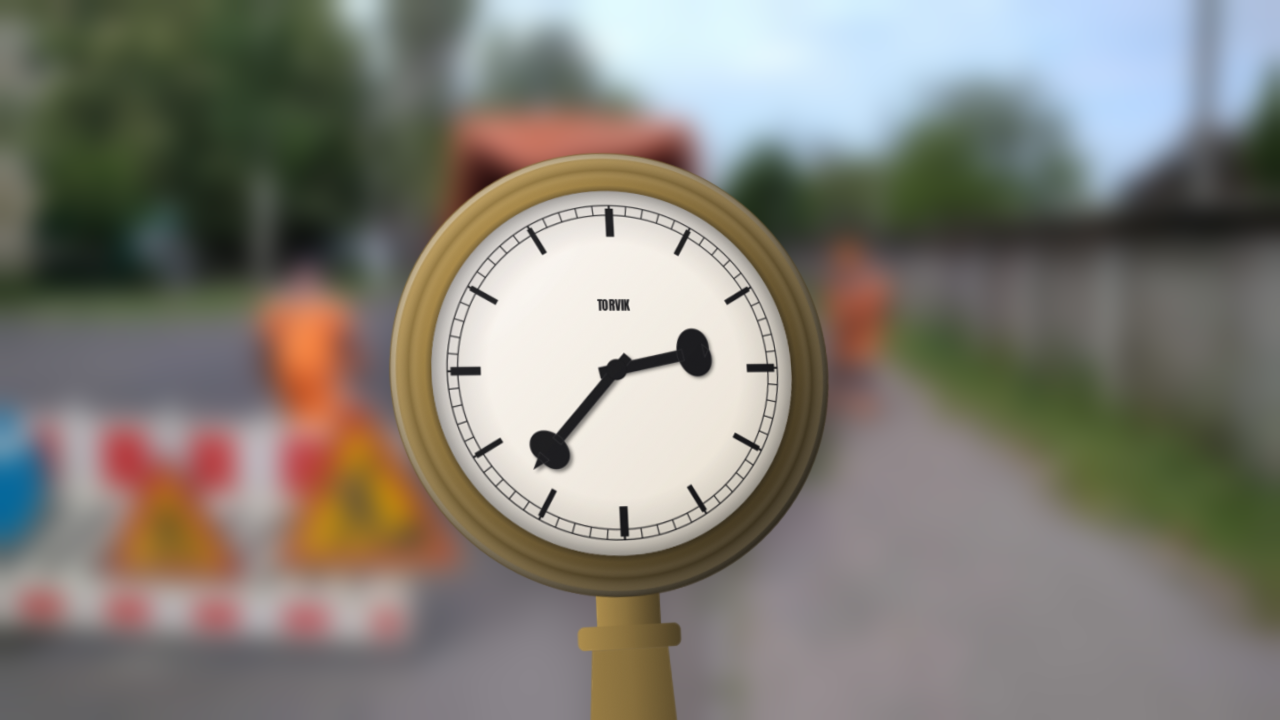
2:37
